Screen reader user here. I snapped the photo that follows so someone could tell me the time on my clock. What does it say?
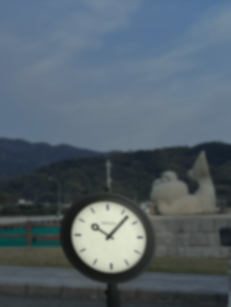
10:07
